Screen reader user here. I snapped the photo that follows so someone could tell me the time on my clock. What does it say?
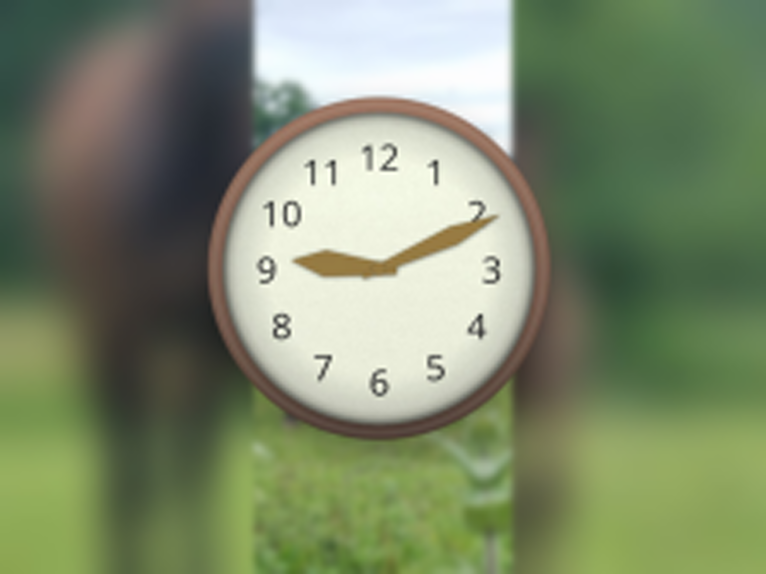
9:11
